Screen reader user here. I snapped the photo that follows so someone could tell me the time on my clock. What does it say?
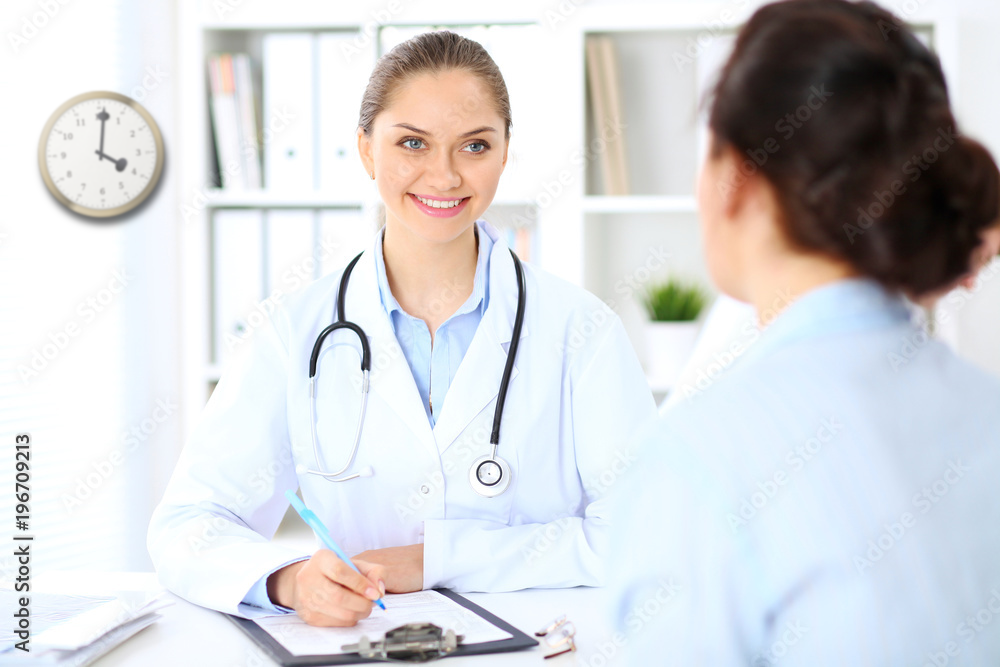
4:01
